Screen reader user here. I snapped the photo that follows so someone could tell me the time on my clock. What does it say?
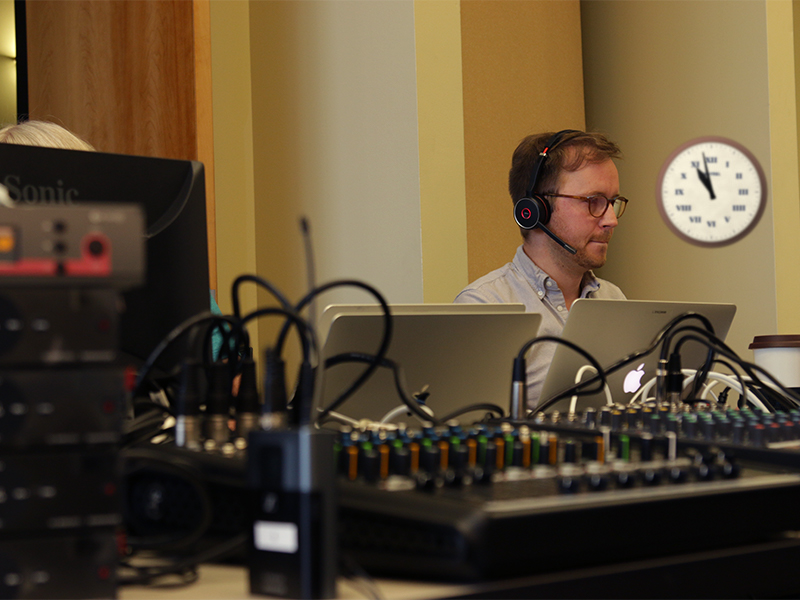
10:58
